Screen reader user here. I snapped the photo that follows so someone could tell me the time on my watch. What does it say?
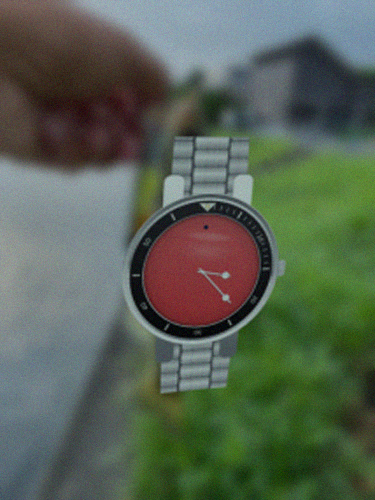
3:23
